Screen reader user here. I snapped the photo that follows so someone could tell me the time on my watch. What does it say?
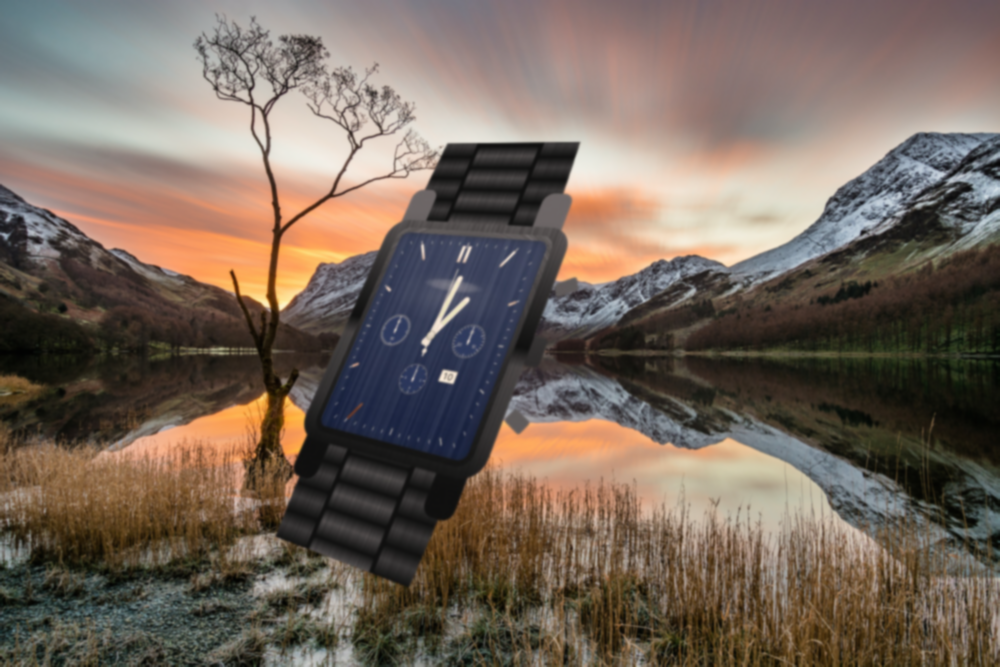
1:01
